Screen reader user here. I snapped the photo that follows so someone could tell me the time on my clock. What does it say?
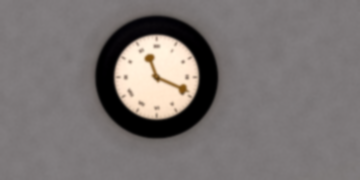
11:19
